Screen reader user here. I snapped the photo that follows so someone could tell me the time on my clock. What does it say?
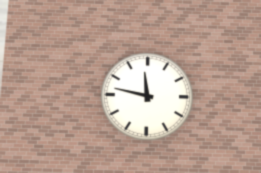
11:47
